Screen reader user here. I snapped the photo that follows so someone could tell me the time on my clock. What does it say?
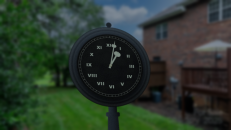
1:02
